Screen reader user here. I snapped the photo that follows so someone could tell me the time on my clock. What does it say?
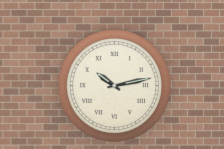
10:13
